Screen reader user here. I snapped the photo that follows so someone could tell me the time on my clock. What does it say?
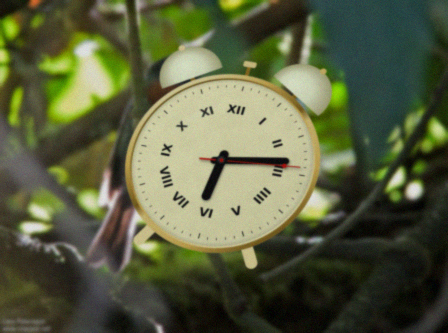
6:13:14
